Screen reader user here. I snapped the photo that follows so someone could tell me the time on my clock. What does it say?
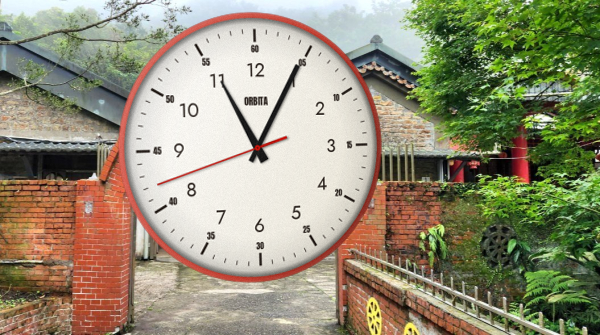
11:04:42
